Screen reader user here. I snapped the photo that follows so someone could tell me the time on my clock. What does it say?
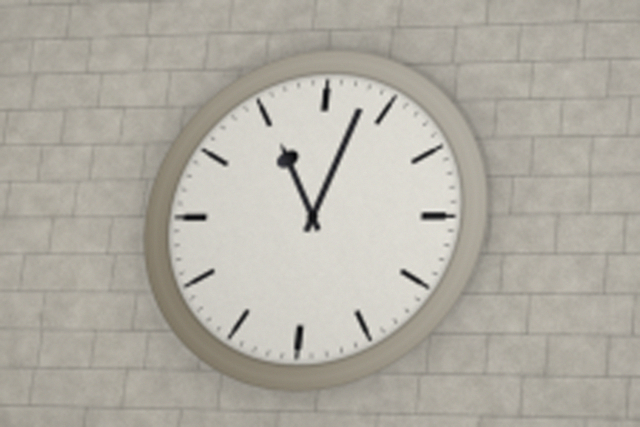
11:03
